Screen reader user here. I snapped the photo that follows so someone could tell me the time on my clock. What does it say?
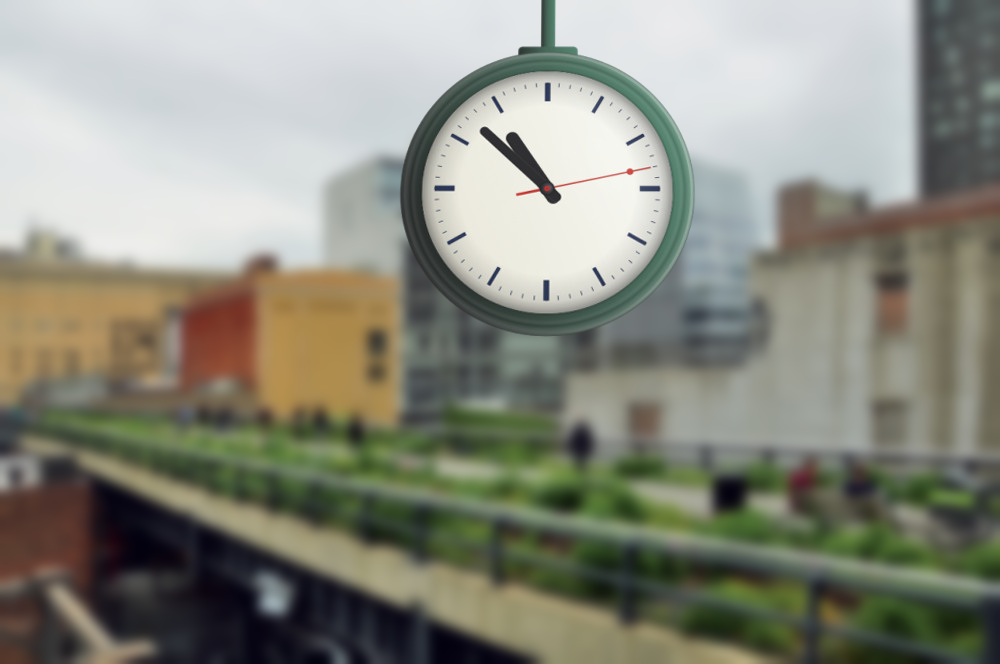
10:52:13
